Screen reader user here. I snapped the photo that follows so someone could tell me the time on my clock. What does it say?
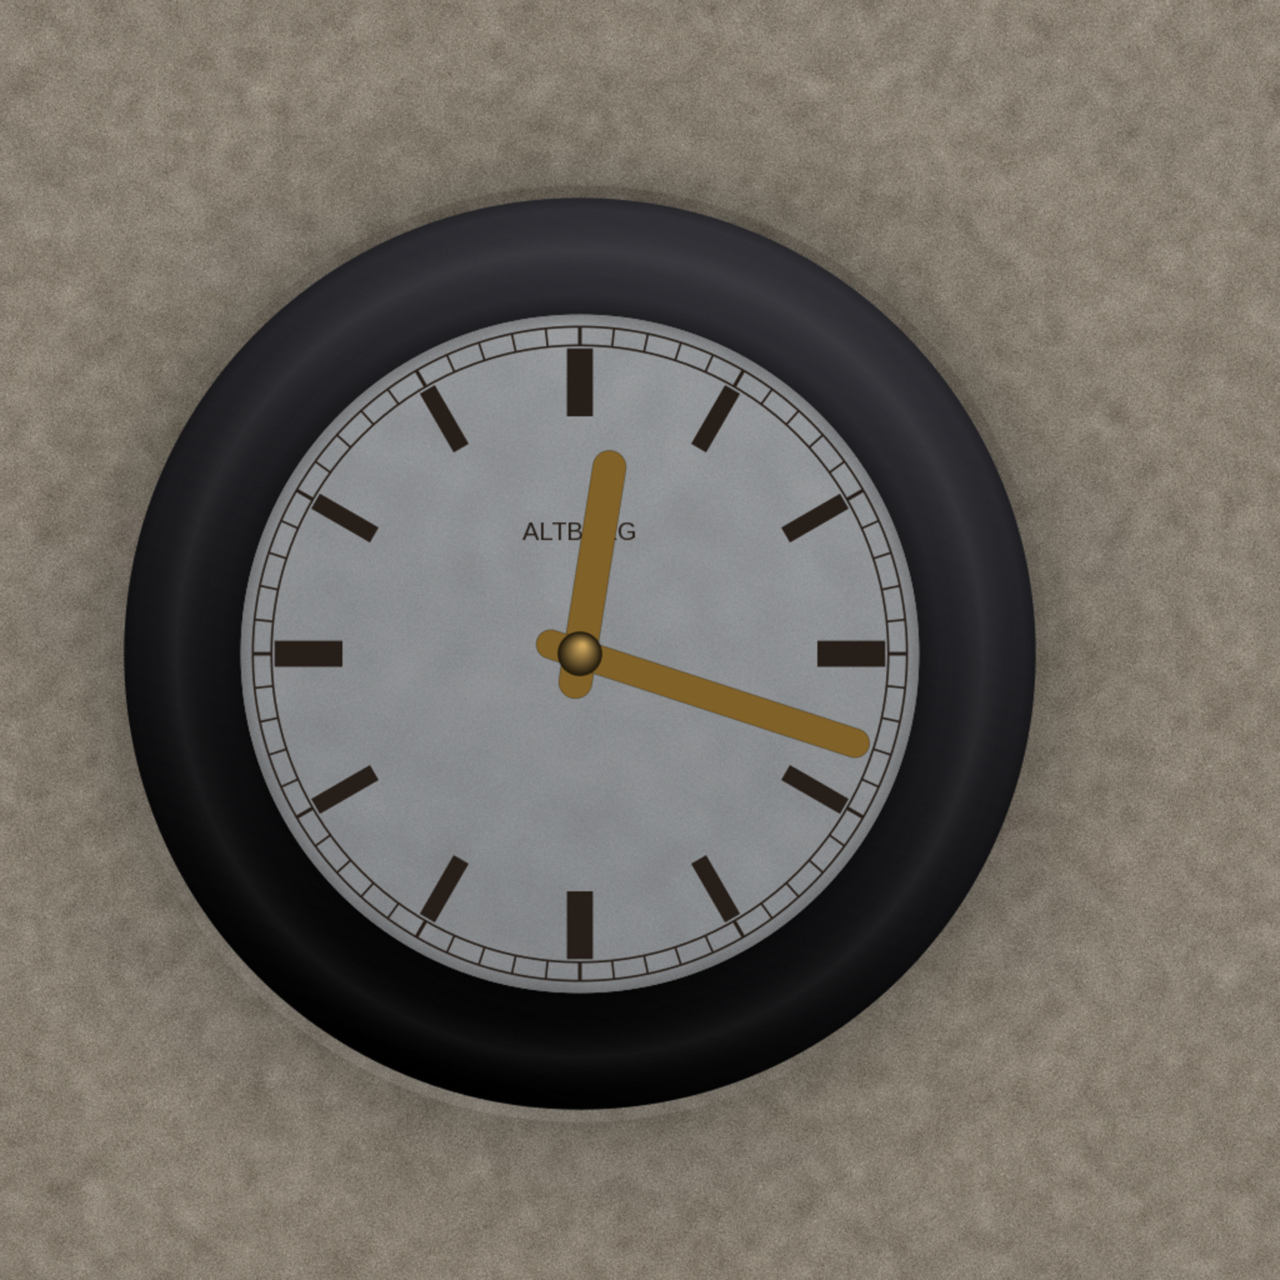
12:18
